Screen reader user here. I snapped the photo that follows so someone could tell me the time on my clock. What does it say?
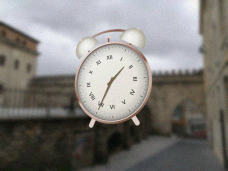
1:35
